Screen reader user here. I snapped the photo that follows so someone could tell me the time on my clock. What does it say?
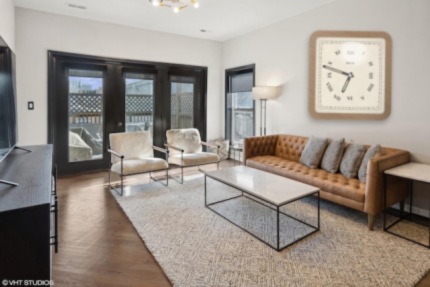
6:48
